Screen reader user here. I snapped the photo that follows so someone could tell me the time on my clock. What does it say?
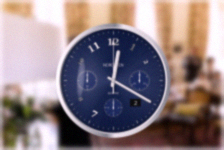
12:20
